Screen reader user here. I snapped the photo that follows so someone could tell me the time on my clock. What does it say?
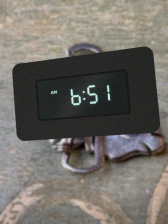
6:51
